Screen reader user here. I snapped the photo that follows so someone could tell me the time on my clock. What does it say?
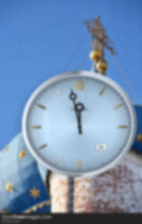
11:58
